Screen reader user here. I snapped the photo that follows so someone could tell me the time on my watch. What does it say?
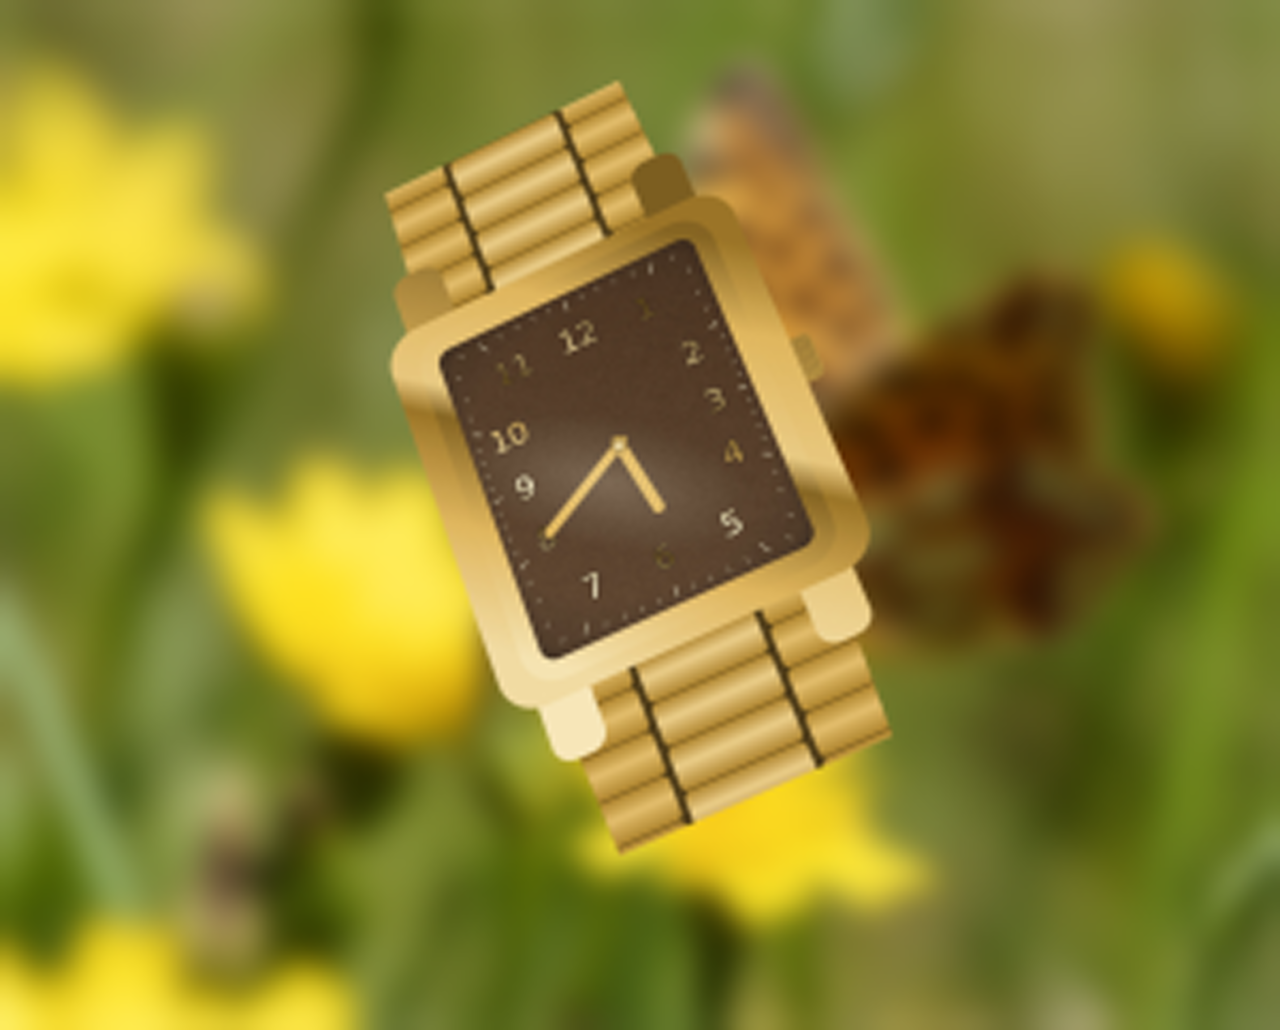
5:40
